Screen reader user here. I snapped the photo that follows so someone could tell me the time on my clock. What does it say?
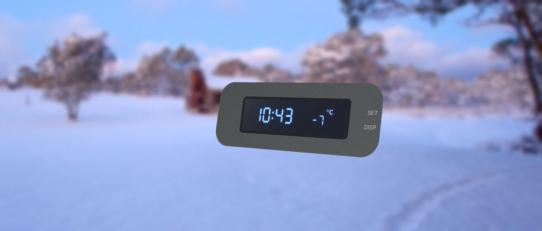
10:43
